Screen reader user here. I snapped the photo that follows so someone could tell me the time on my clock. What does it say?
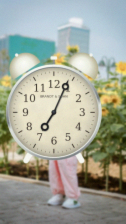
7:04
